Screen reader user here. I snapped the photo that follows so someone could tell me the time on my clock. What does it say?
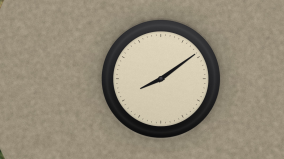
8:09
